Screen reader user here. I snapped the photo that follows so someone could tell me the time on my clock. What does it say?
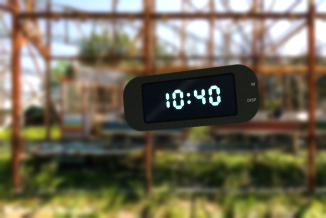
10:40
